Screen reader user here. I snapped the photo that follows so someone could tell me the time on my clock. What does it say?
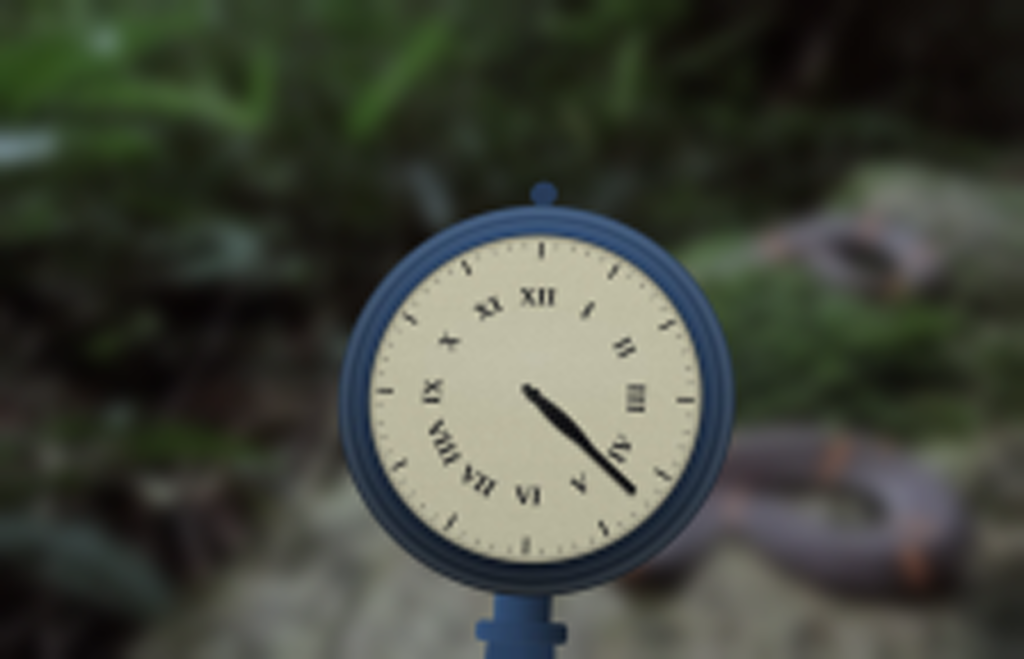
4:22
